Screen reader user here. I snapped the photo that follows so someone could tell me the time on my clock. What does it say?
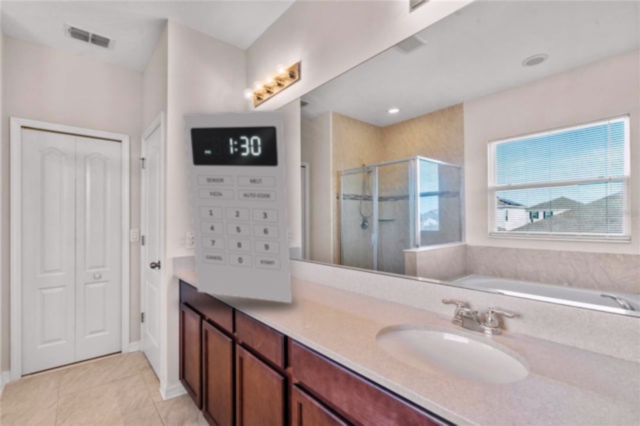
1:30
